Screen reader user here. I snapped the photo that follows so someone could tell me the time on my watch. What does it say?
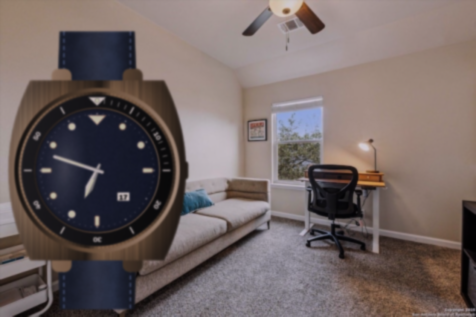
6:48
